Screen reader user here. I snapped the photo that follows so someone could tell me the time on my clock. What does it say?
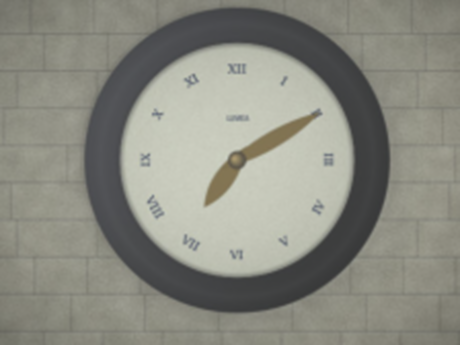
7:10
